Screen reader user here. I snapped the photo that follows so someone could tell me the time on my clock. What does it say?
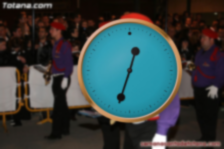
12:33
